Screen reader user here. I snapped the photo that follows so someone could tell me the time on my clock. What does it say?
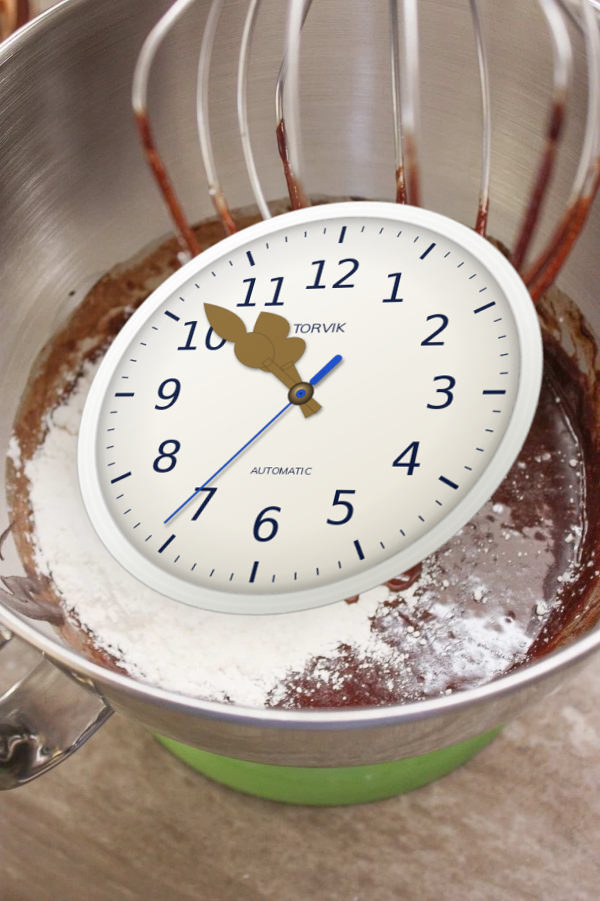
10:51:36
